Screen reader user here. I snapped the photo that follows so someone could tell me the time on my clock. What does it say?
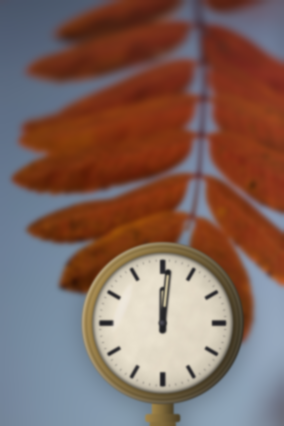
12:01
